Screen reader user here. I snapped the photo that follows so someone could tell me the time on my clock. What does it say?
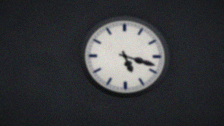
5:18
